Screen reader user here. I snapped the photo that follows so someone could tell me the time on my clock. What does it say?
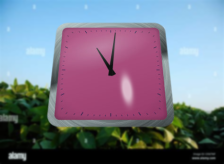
11:01
